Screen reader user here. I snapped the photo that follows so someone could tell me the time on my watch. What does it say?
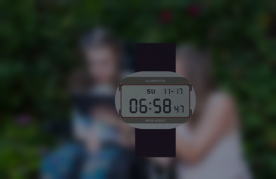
6:58:47
